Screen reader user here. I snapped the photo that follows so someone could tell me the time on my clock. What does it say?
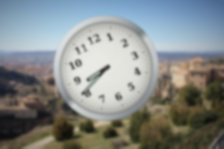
8:41
